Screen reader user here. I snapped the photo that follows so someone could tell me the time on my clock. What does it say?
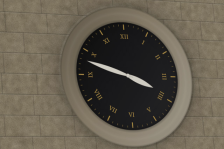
3:48
